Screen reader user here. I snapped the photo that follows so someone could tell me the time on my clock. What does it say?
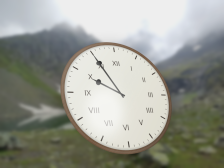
9:55
